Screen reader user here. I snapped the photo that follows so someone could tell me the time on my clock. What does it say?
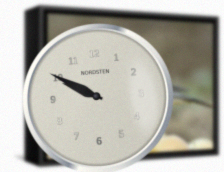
9:50
